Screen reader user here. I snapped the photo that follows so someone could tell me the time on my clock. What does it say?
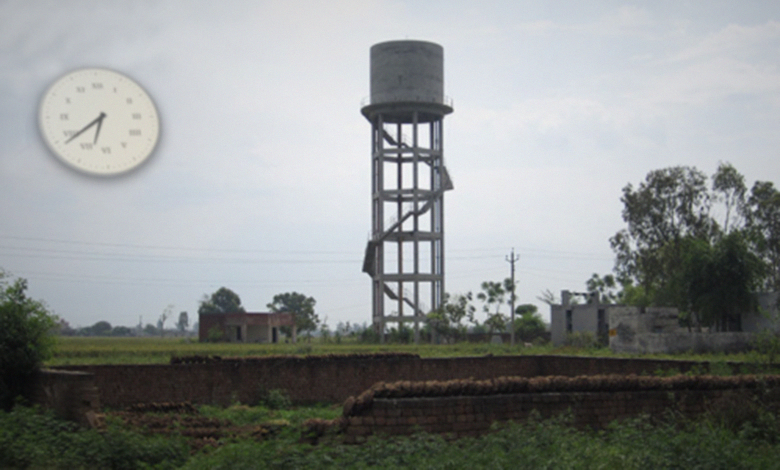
6:39
